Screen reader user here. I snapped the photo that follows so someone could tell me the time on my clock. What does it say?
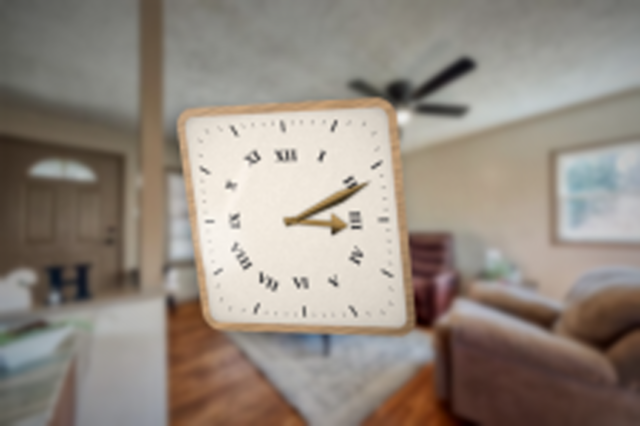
3:11
